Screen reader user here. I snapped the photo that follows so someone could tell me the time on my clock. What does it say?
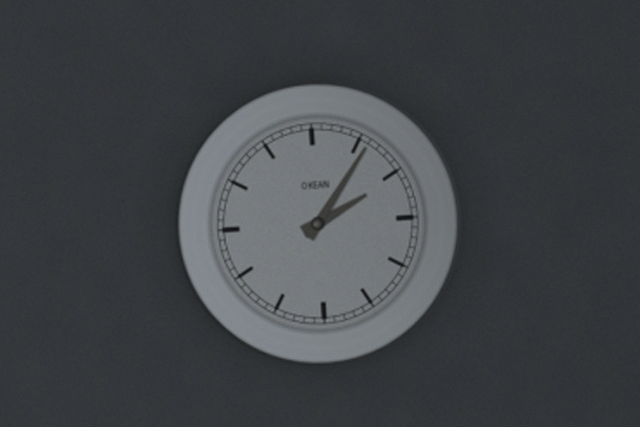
2:06
